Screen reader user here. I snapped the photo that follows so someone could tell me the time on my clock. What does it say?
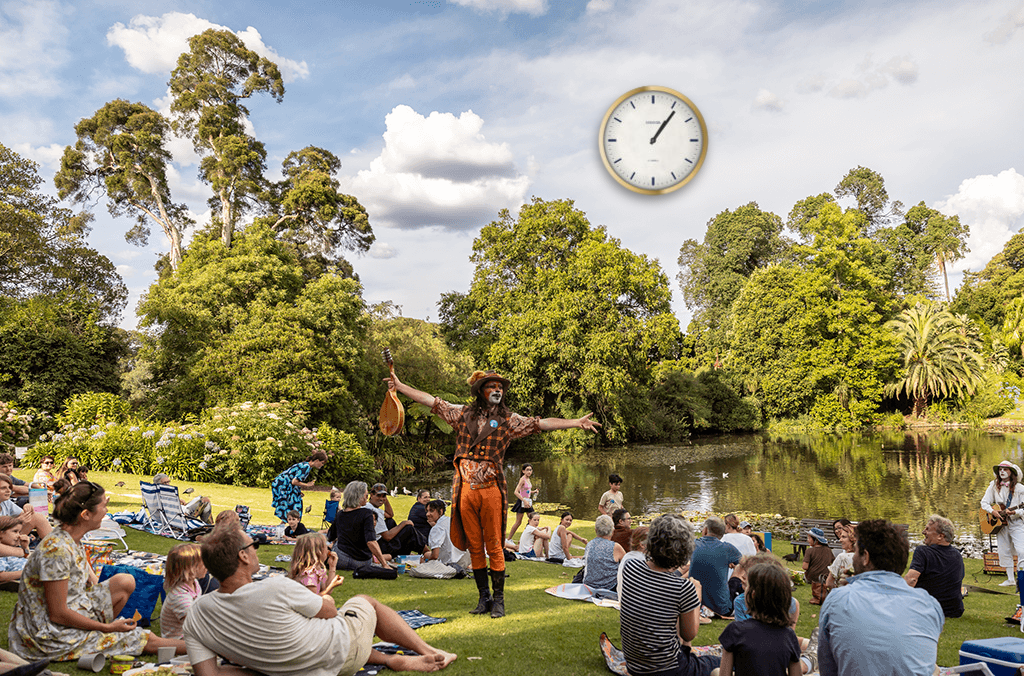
1:06
